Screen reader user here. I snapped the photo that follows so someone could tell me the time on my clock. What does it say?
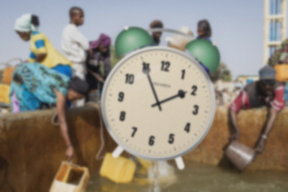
1:55
